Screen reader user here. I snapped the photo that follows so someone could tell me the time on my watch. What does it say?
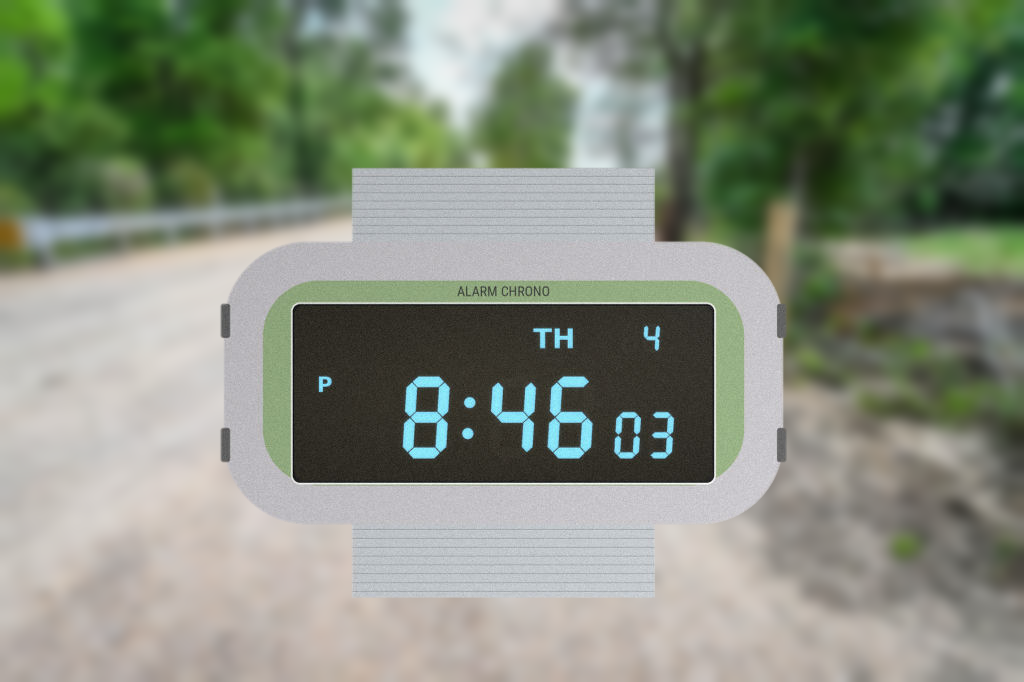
8:46:03
